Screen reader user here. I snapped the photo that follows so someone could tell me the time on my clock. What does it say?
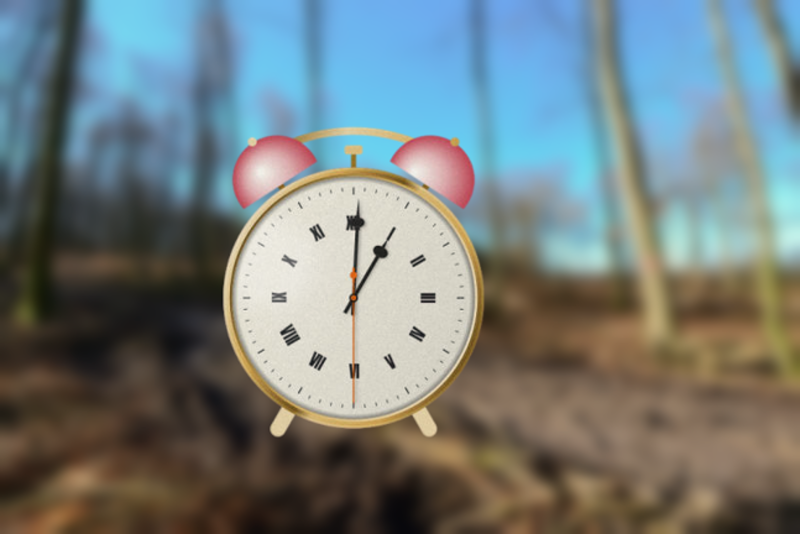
1:00:30
